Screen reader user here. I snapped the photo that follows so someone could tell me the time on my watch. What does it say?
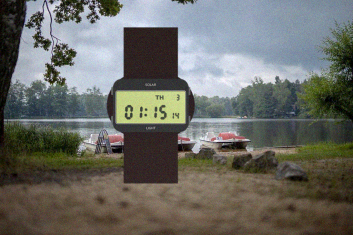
1:15:14
